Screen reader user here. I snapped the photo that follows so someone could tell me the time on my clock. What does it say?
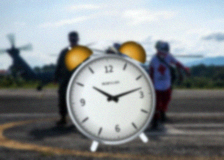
10:13
